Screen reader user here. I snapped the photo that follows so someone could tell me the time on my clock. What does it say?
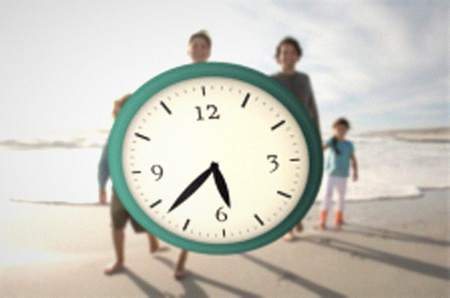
5:38
